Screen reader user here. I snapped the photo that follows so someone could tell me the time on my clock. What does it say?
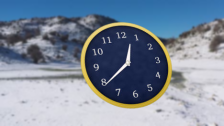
12:39
